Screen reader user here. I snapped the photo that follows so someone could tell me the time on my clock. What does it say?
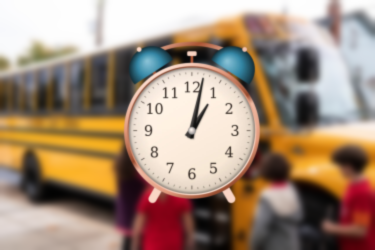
1:02
